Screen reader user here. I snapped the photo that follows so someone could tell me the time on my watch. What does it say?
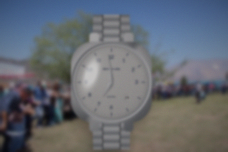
6:59
